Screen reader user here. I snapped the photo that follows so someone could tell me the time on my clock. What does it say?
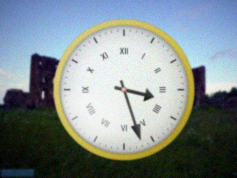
3:27
